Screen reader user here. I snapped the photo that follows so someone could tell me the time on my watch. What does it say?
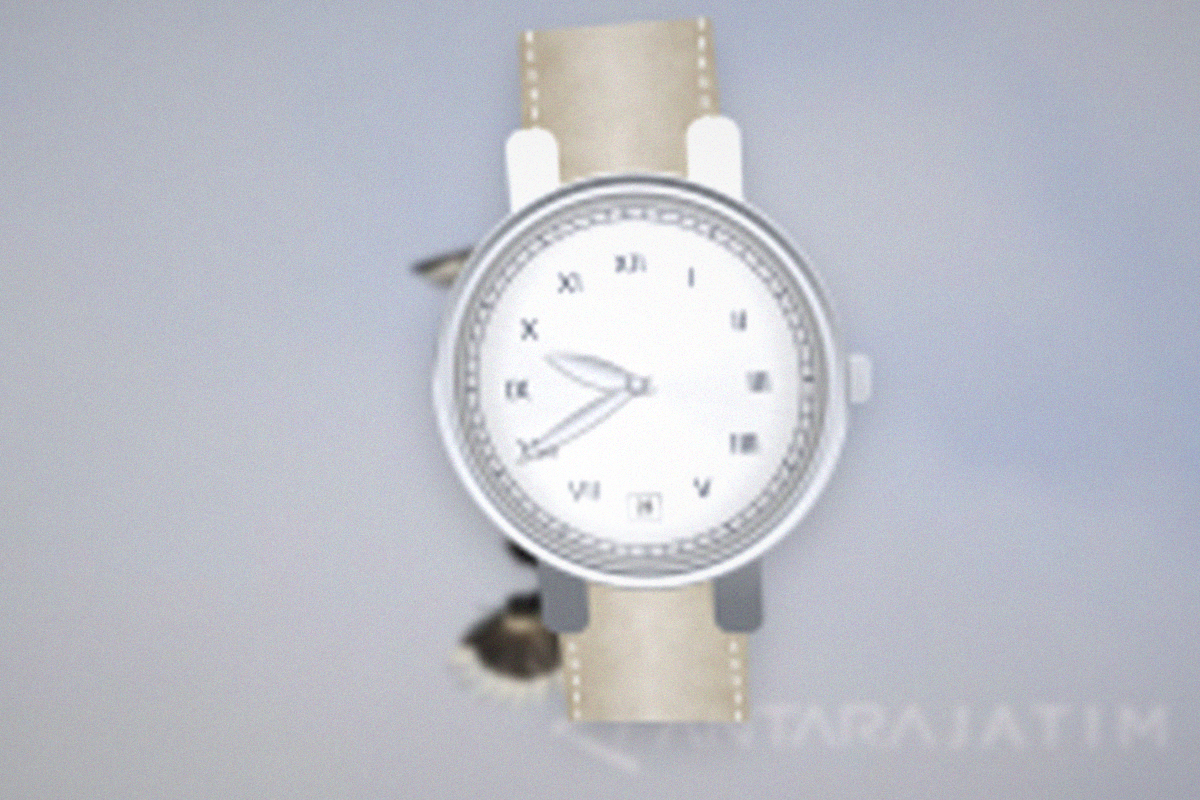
9:40
